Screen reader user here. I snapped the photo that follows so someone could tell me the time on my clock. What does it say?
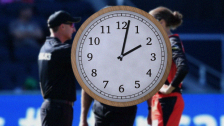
2:02
